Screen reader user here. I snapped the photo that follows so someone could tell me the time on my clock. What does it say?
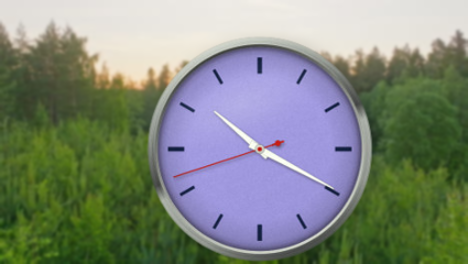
10:19:42
